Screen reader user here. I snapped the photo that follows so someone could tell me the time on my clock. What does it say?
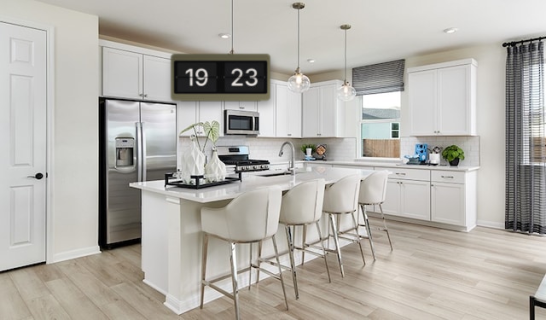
19:23
